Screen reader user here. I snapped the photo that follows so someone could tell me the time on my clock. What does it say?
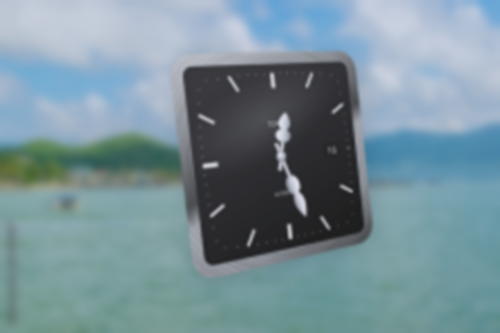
12:27
